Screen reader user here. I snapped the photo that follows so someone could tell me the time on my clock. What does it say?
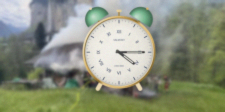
4:15
